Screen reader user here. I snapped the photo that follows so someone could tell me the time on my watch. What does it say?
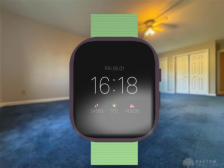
16:18
